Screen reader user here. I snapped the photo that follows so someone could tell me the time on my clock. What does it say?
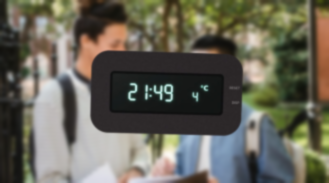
21:49
